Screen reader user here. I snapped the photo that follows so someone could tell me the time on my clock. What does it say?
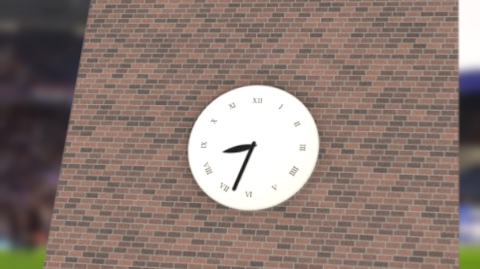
8:33
